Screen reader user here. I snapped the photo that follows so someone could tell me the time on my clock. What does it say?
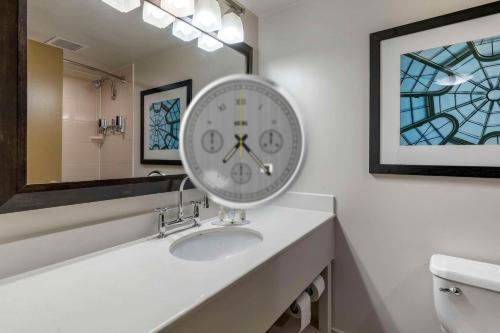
7:23
